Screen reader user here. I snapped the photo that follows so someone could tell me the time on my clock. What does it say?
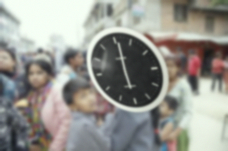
6:01
